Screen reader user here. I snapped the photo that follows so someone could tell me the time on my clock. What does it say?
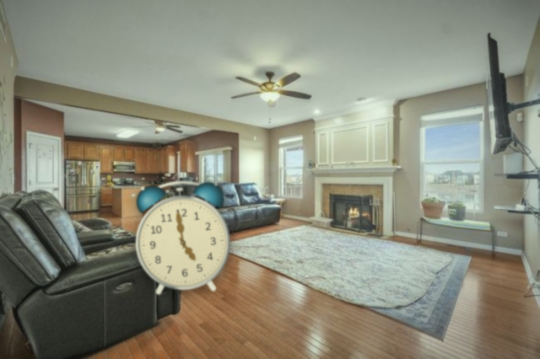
4:59
